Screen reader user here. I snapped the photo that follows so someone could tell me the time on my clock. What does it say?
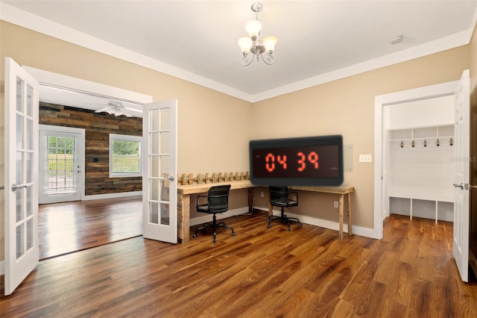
4:39
